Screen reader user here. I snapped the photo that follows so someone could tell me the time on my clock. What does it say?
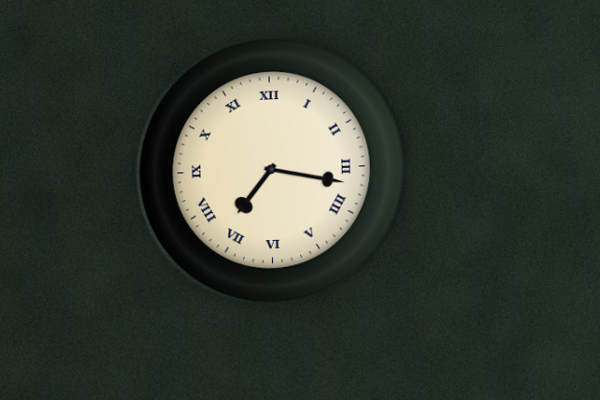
7:17
